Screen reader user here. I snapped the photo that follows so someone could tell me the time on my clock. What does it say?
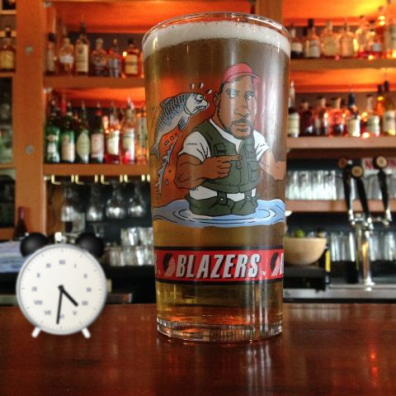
4:31
